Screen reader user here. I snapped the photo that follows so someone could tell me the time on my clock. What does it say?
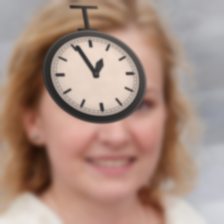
12:56
